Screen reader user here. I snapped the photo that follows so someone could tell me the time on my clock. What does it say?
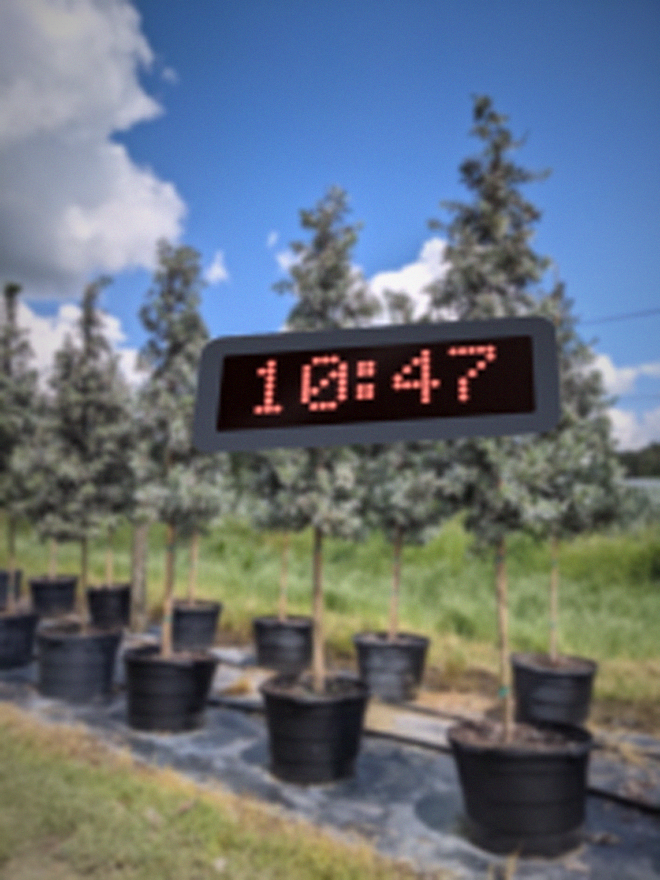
10:47
